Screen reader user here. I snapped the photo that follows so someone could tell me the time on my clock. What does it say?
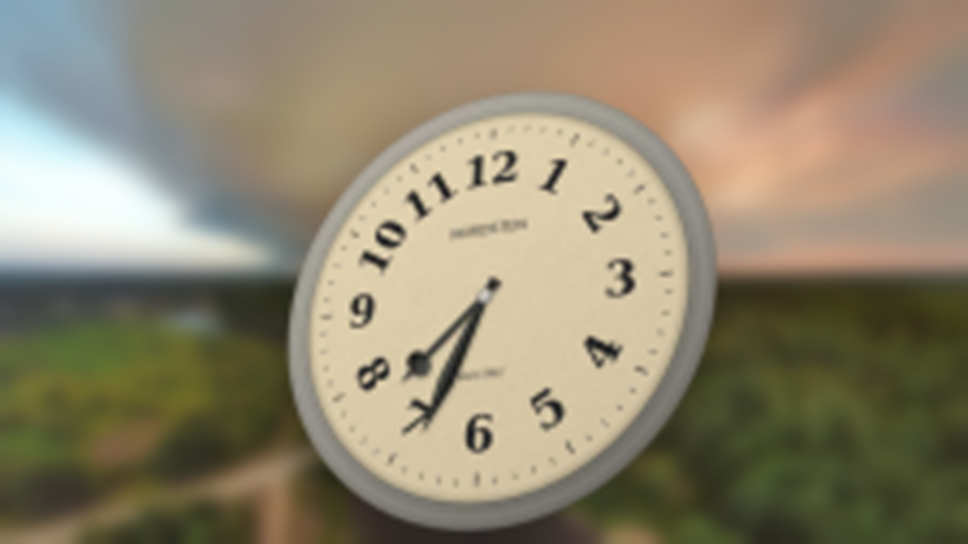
7:34
